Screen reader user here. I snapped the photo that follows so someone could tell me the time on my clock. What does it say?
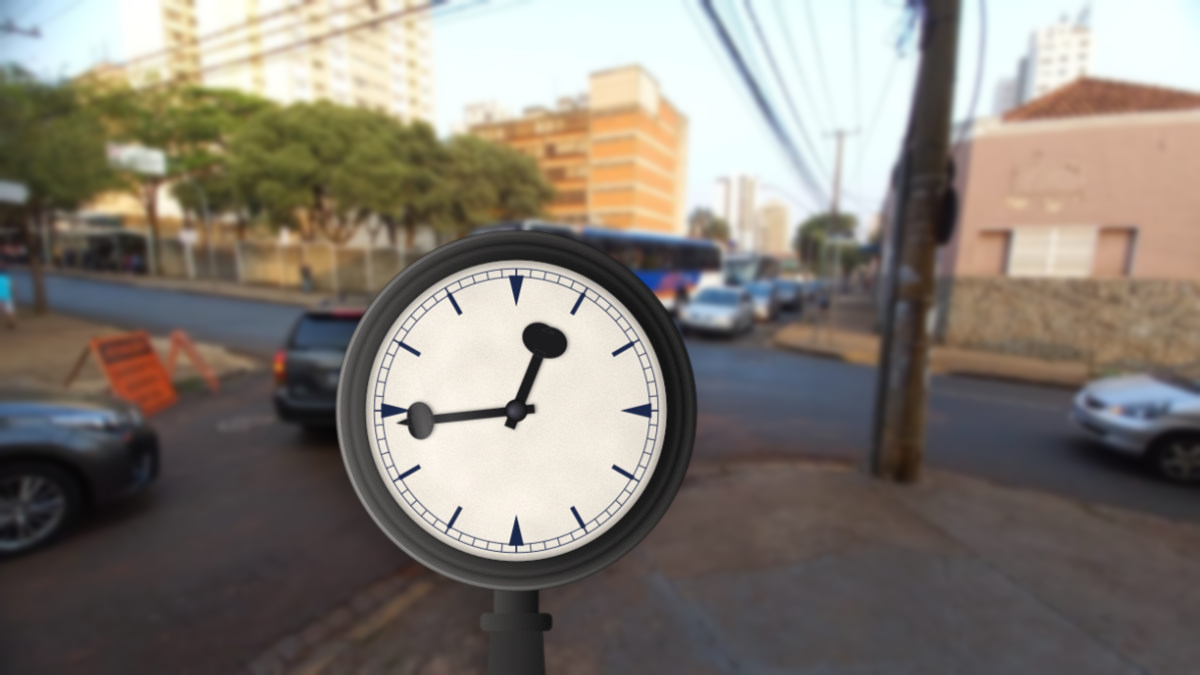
12:44
